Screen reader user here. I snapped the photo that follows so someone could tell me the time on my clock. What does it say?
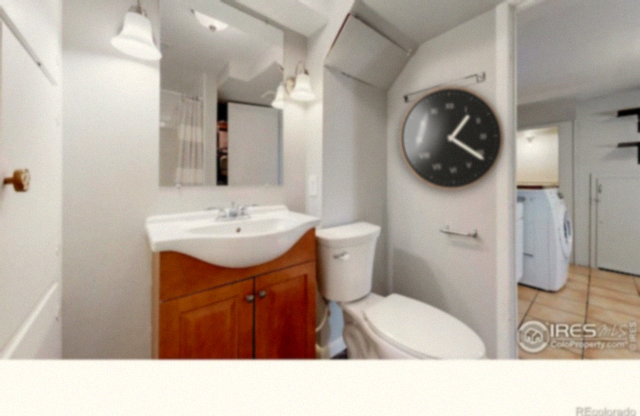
1:21
